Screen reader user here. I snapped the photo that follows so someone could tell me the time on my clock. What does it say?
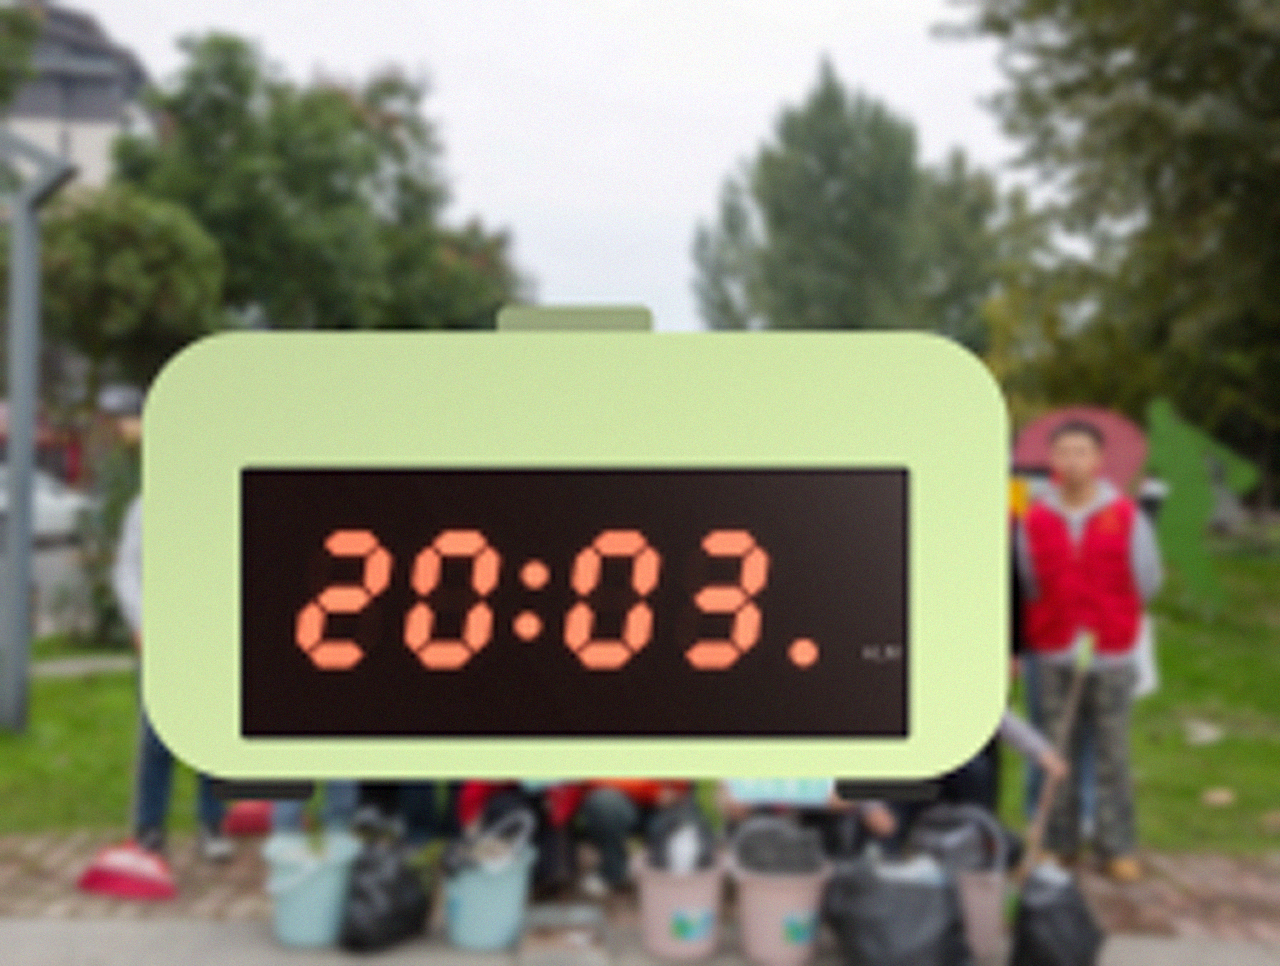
20:03
